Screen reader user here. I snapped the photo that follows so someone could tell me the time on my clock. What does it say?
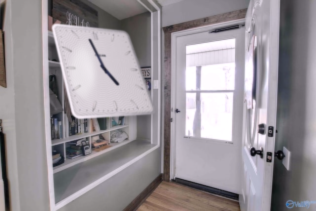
4:58
